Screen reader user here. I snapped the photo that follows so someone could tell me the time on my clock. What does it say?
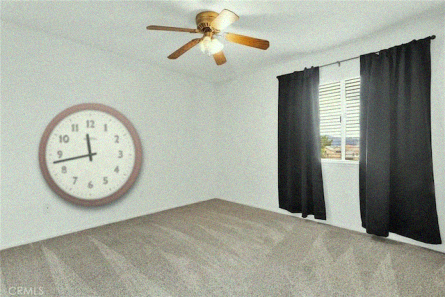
11:43
